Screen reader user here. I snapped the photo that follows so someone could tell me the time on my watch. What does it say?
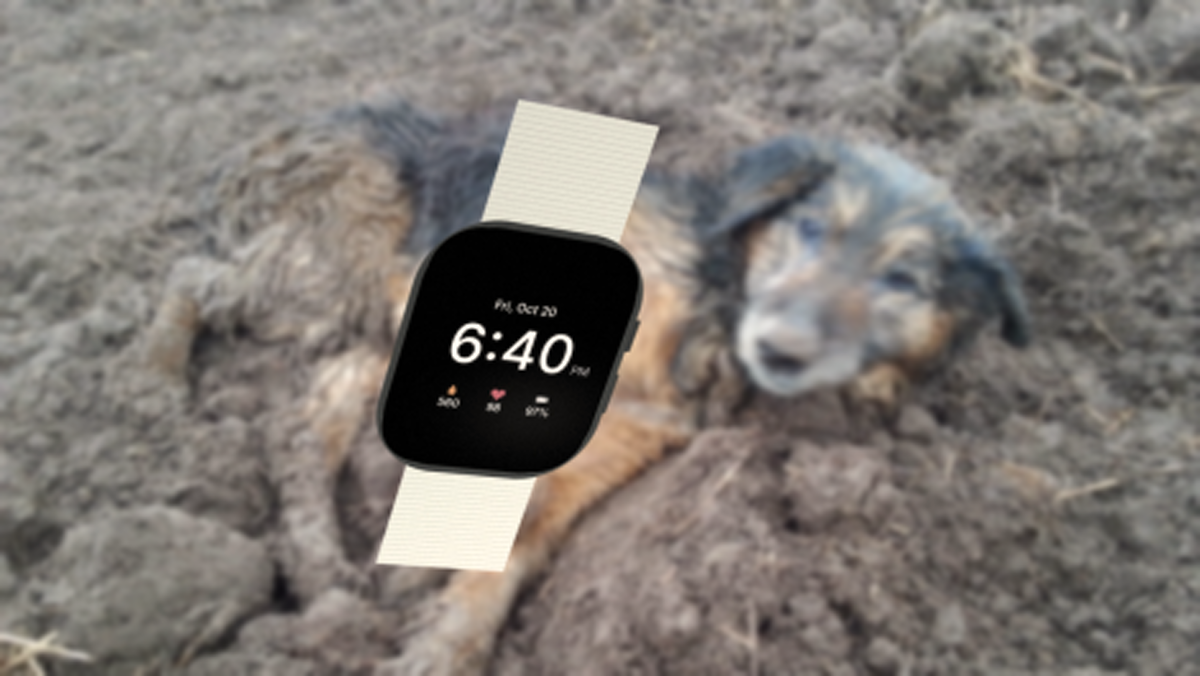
6:40
